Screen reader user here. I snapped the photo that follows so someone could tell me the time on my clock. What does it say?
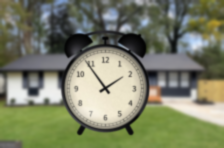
1:54
